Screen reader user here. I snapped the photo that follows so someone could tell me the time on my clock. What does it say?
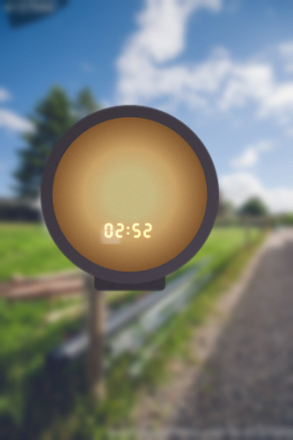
2:52
